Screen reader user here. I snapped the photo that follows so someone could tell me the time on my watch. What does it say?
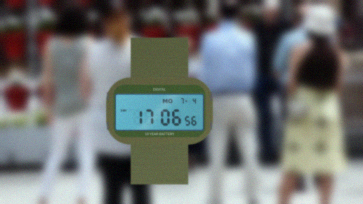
17:06:56
